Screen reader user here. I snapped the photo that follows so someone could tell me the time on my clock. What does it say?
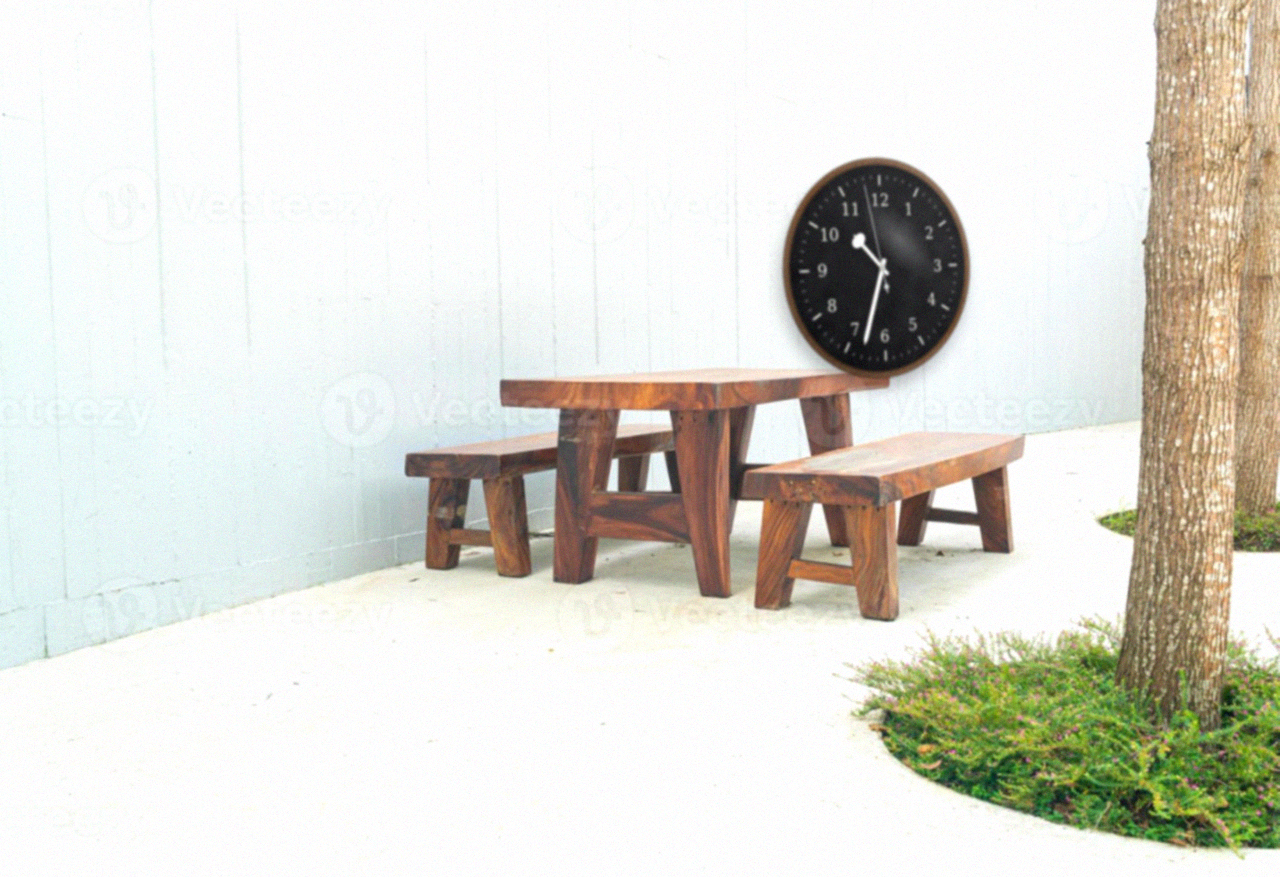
10:32:58
